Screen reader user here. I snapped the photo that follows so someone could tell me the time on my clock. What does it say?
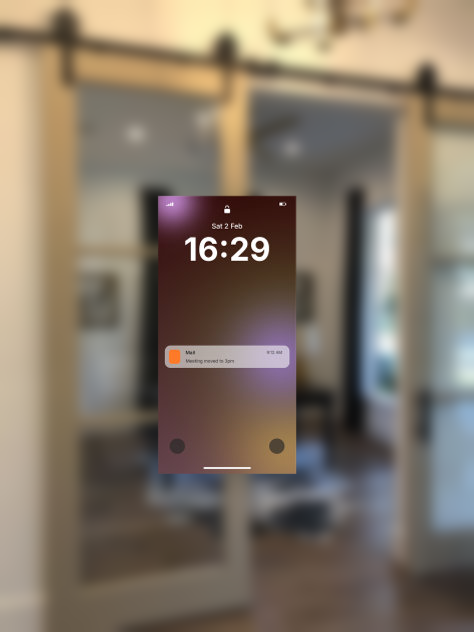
16:29
